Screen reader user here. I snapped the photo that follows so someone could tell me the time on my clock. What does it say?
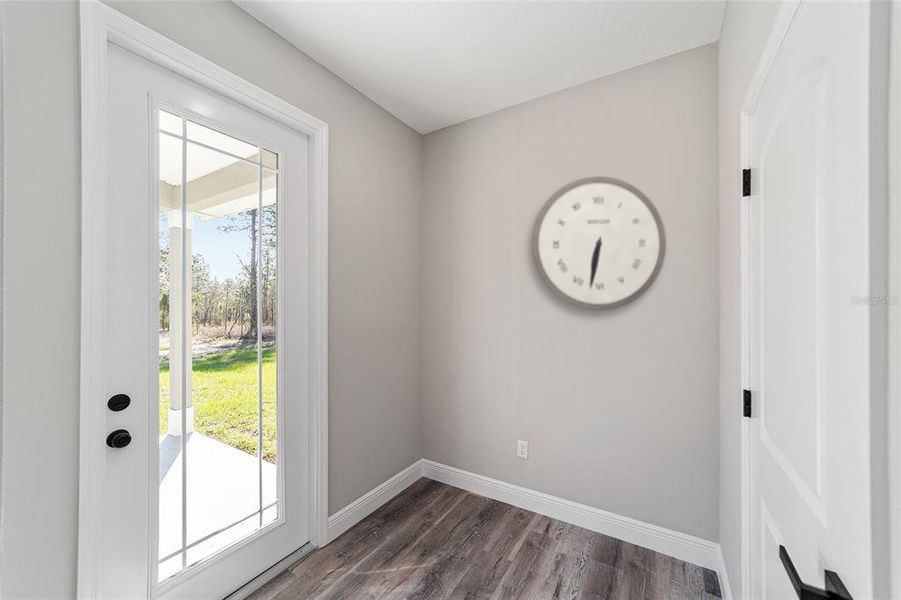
6:32
